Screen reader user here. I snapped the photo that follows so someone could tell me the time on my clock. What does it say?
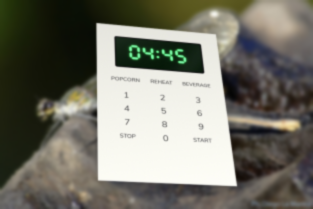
4:45
